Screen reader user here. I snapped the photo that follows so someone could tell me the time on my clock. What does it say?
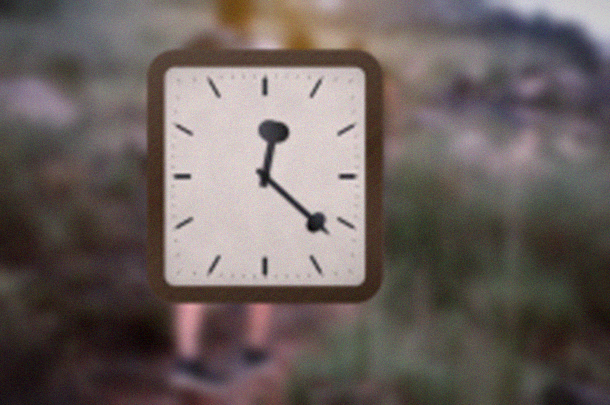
12:22
